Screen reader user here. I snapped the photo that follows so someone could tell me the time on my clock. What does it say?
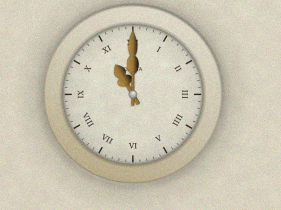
11:00
